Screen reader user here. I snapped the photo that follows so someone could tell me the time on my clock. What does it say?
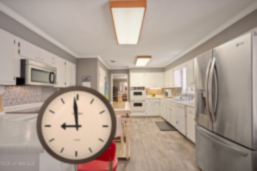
8:59
